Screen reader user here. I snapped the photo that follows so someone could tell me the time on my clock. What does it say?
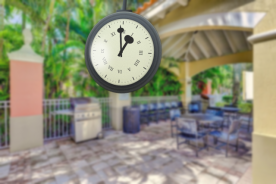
12:59
